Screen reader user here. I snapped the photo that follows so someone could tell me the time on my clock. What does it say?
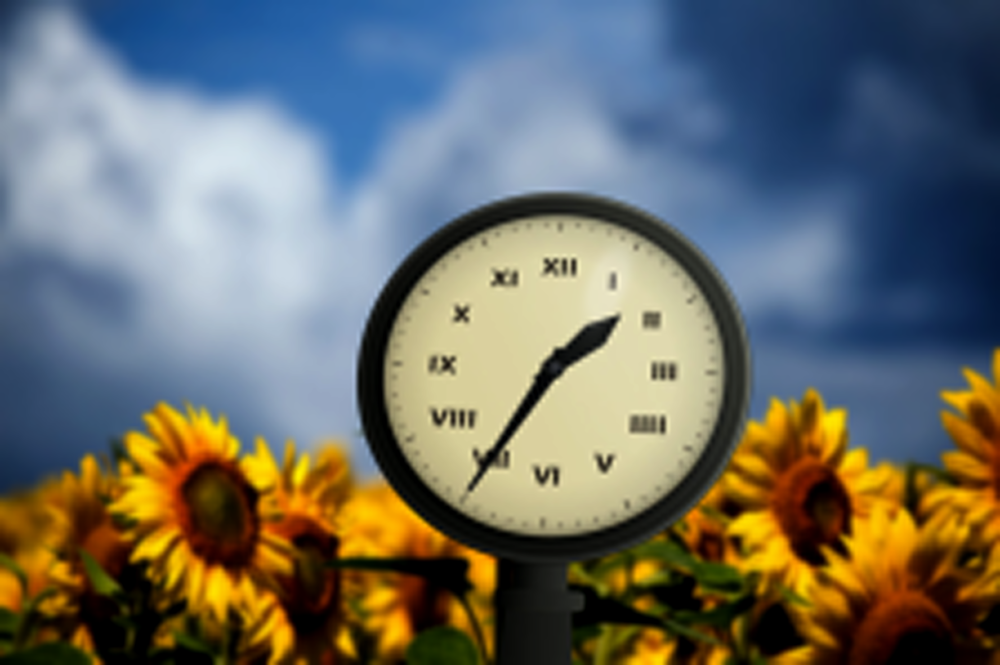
1:35
